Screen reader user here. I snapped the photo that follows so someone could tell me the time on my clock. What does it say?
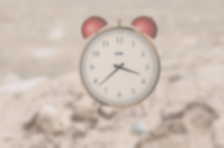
3:38
